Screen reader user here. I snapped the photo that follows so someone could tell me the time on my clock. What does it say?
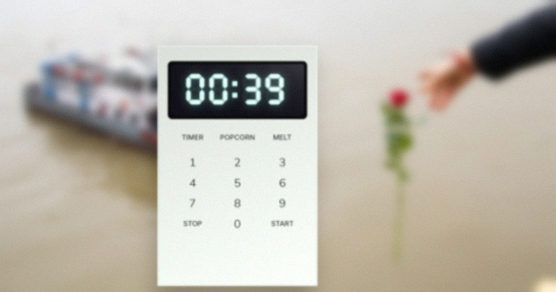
0:39
